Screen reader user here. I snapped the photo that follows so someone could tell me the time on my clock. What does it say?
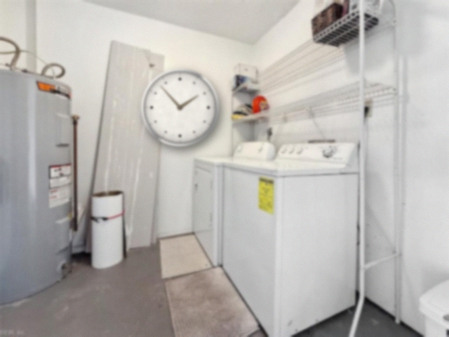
1:53
